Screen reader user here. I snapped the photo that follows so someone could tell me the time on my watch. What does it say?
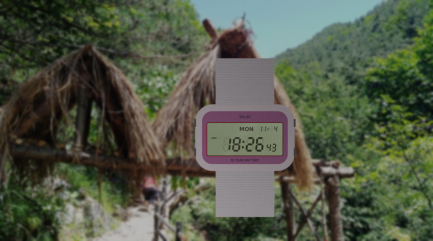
18:26:43
